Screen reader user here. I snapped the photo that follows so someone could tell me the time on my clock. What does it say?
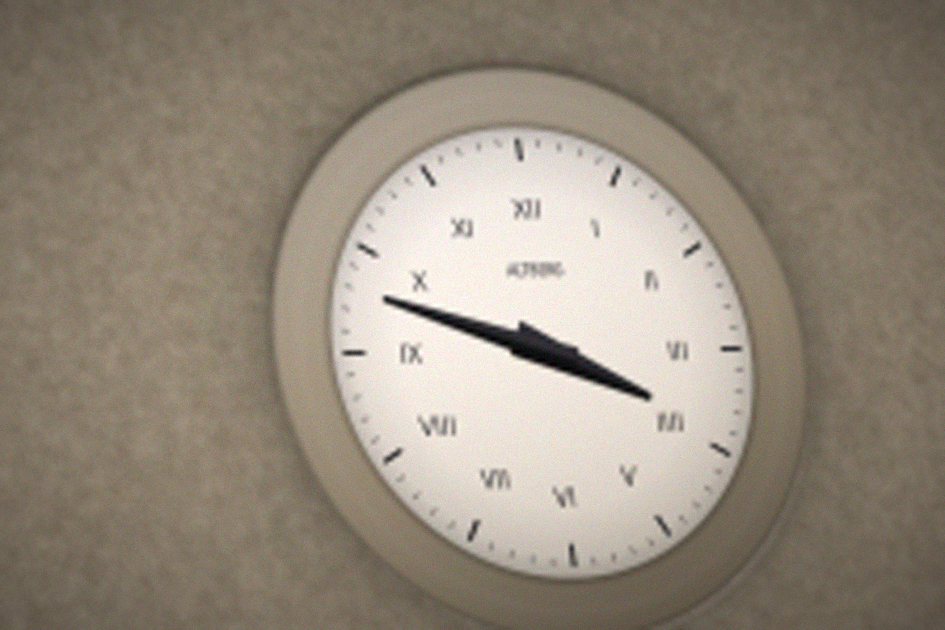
3:48
